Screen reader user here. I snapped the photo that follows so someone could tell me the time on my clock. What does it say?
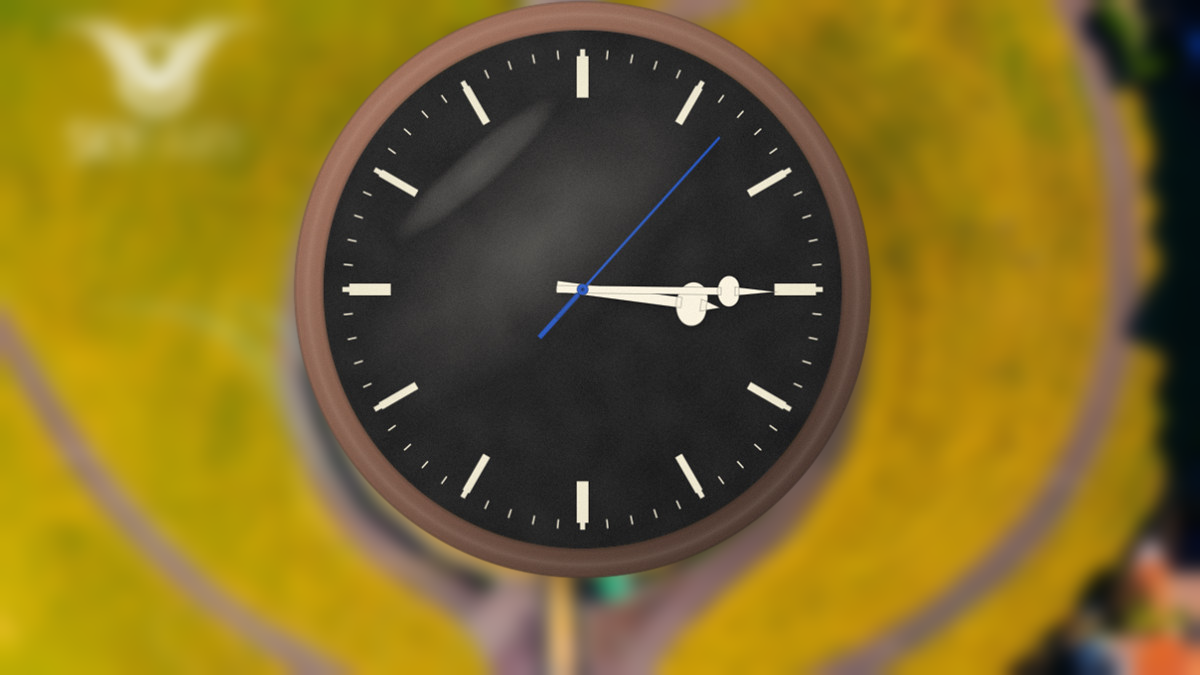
3:15:07
